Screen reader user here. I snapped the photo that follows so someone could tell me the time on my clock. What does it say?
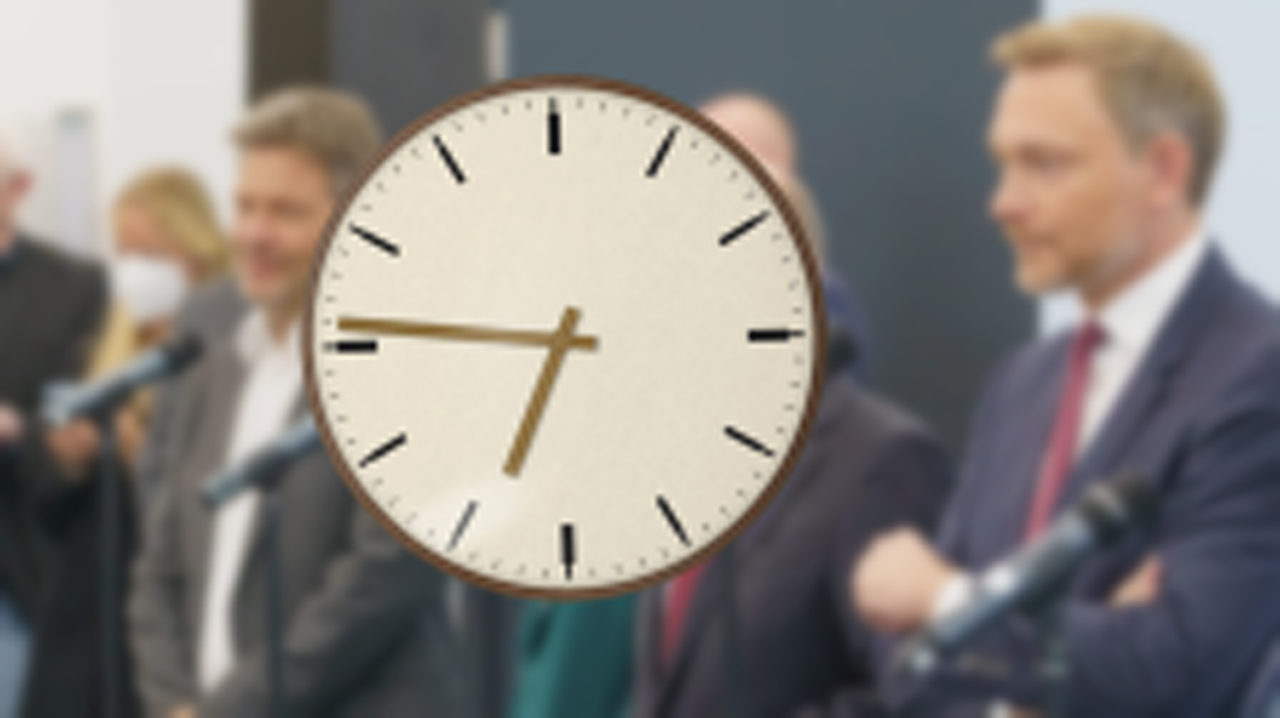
6:46
